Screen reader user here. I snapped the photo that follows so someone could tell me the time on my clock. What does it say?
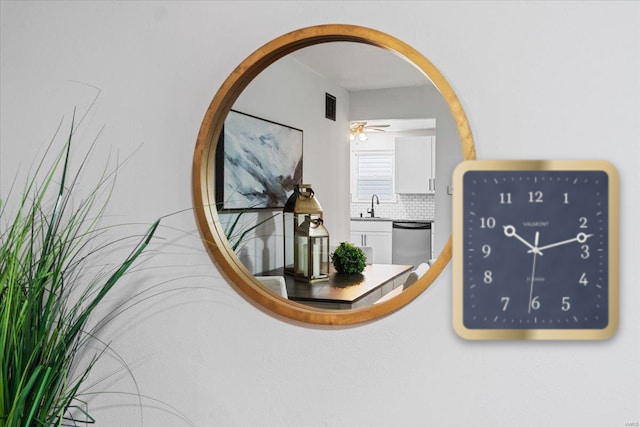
10:12:31
